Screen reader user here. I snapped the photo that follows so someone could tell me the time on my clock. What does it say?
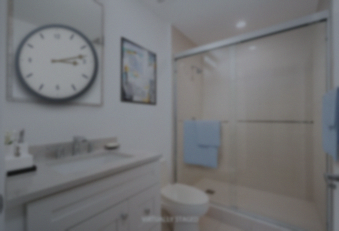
3:13
